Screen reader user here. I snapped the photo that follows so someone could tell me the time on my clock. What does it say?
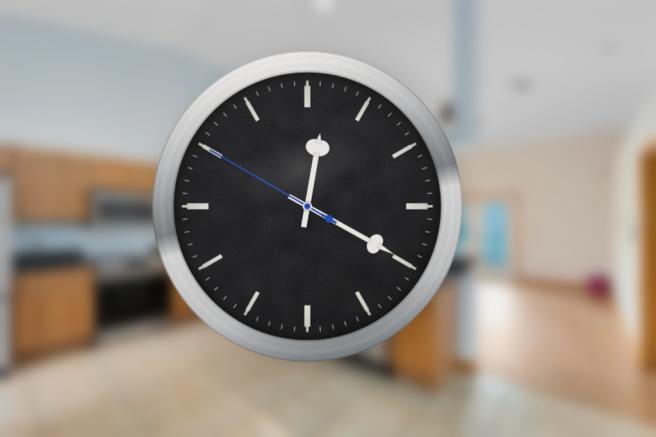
12:19:50
